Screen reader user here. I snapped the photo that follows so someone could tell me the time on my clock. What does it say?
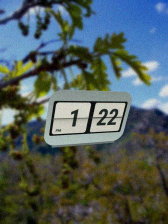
1:22
